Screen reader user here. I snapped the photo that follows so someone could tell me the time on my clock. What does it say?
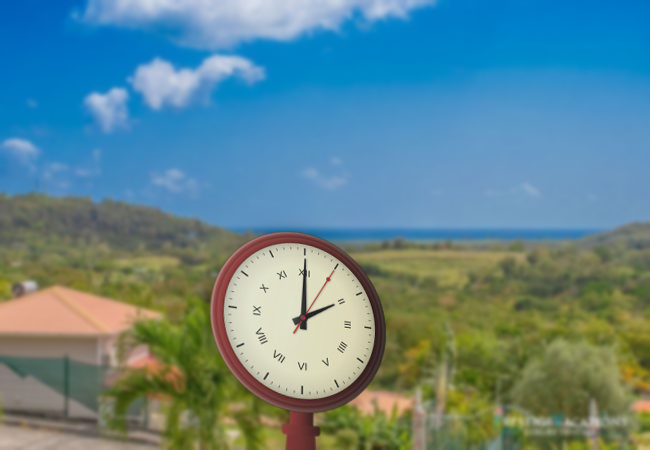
2:00:05
